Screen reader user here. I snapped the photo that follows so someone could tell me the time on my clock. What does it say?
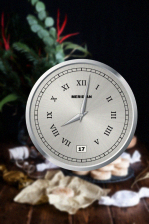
8:02
